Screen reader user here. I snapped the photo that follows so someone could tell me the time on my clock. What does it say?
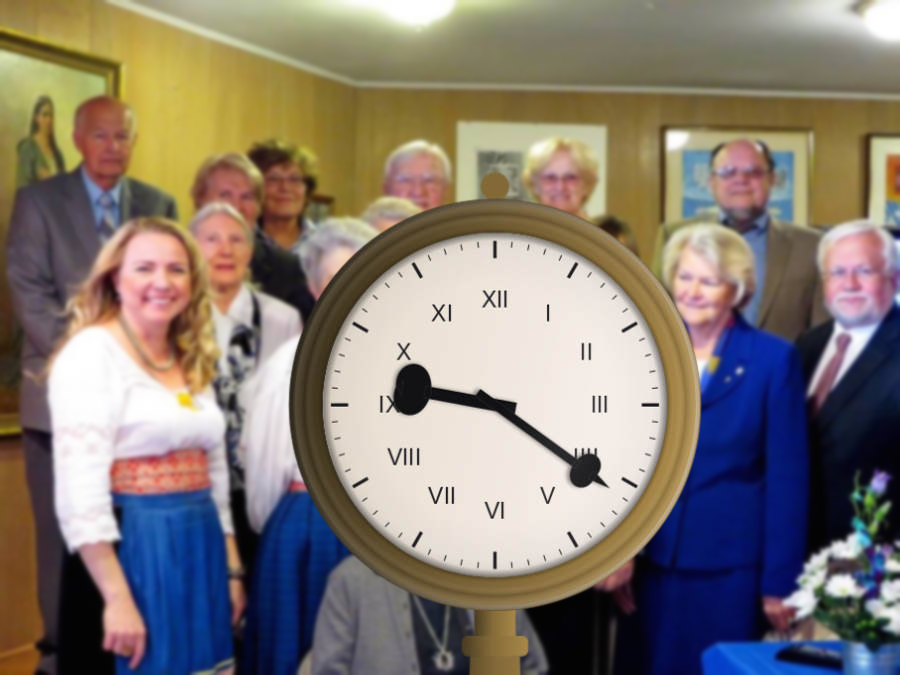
9:21
